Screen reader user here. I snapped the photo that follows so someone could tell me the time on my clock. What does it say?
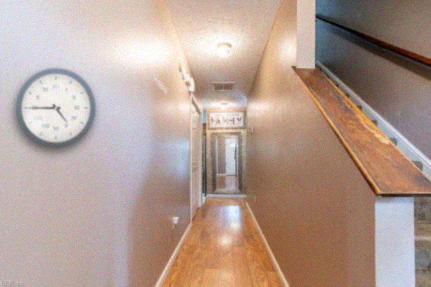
4:45
